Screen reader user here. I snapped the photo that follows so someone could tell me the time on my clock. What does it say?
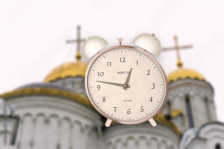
12:47
